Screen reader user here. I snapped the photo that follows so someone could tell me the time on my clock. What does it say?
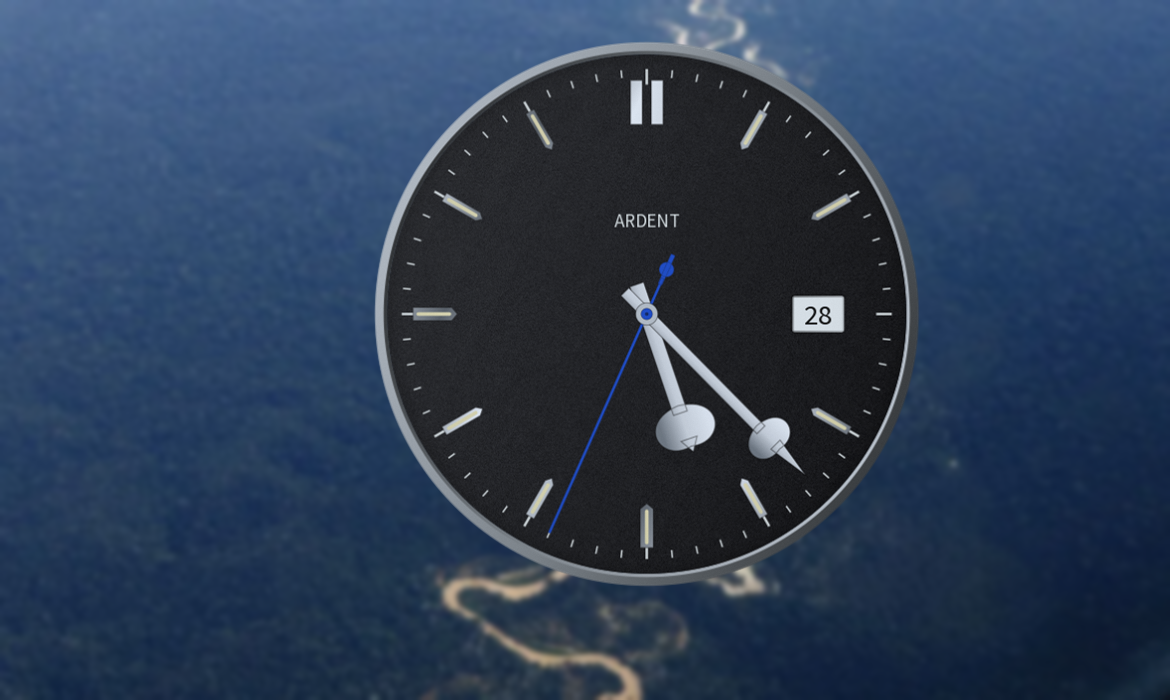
5:22:34
